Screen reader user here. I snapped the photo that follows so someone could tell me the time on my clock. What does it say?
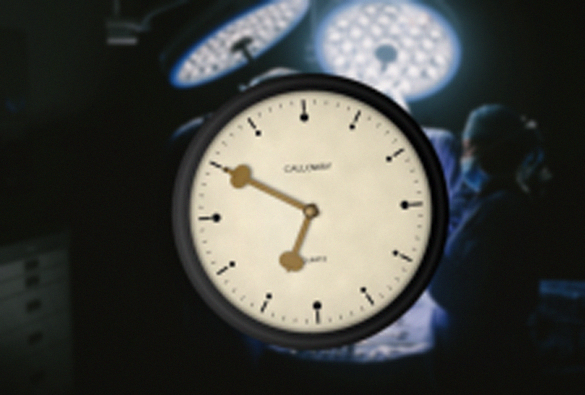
6:50
